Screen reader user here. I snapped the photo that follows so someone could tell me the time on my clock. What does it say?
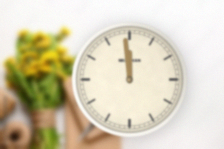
11:59
